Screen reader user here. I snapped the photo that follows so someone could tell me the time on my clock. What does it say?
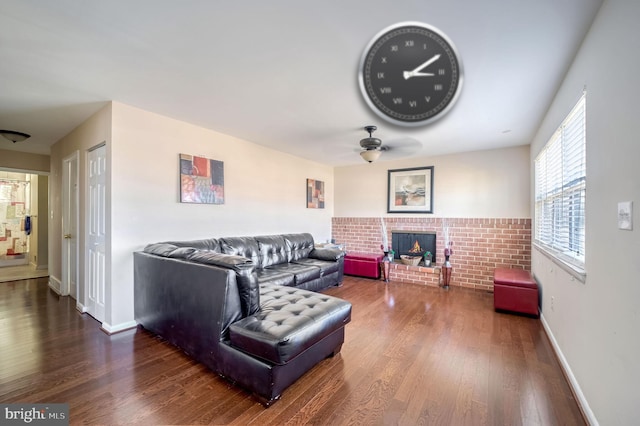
3:10
